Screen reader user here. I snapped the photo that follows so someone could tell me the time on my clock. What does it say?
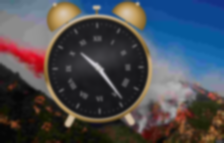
10:24
